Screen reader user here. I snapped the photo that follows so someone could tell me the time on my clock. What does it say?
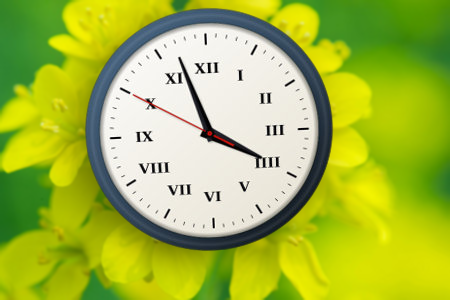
3:56:50
